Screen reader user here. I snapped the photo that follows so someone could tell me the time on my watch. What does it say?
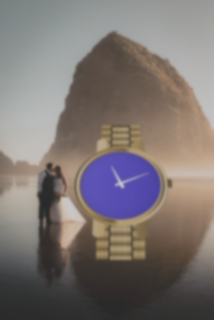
11:11
